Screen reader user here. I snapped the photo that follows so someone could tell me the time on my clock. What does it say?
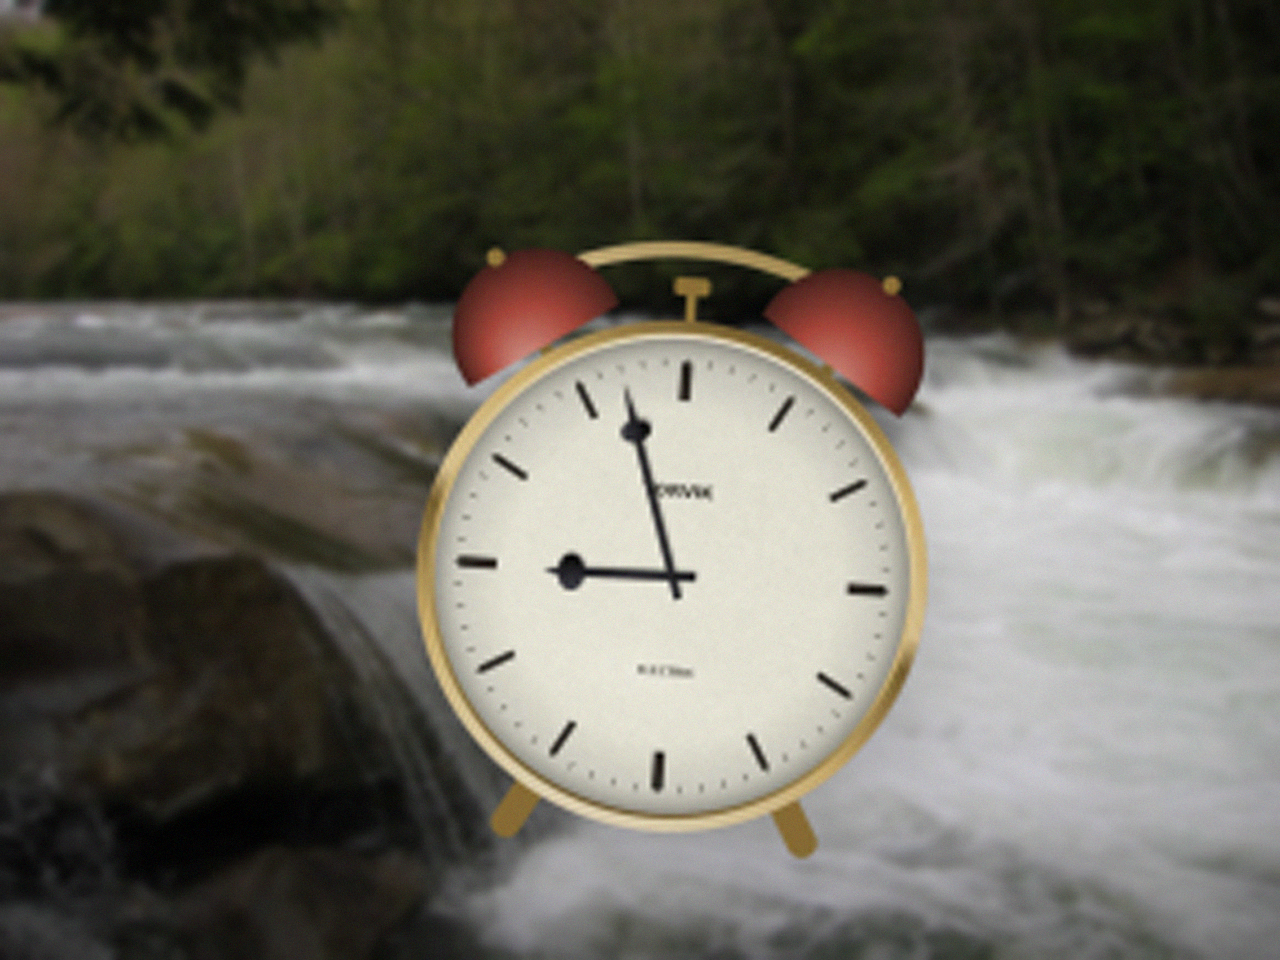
8:57
